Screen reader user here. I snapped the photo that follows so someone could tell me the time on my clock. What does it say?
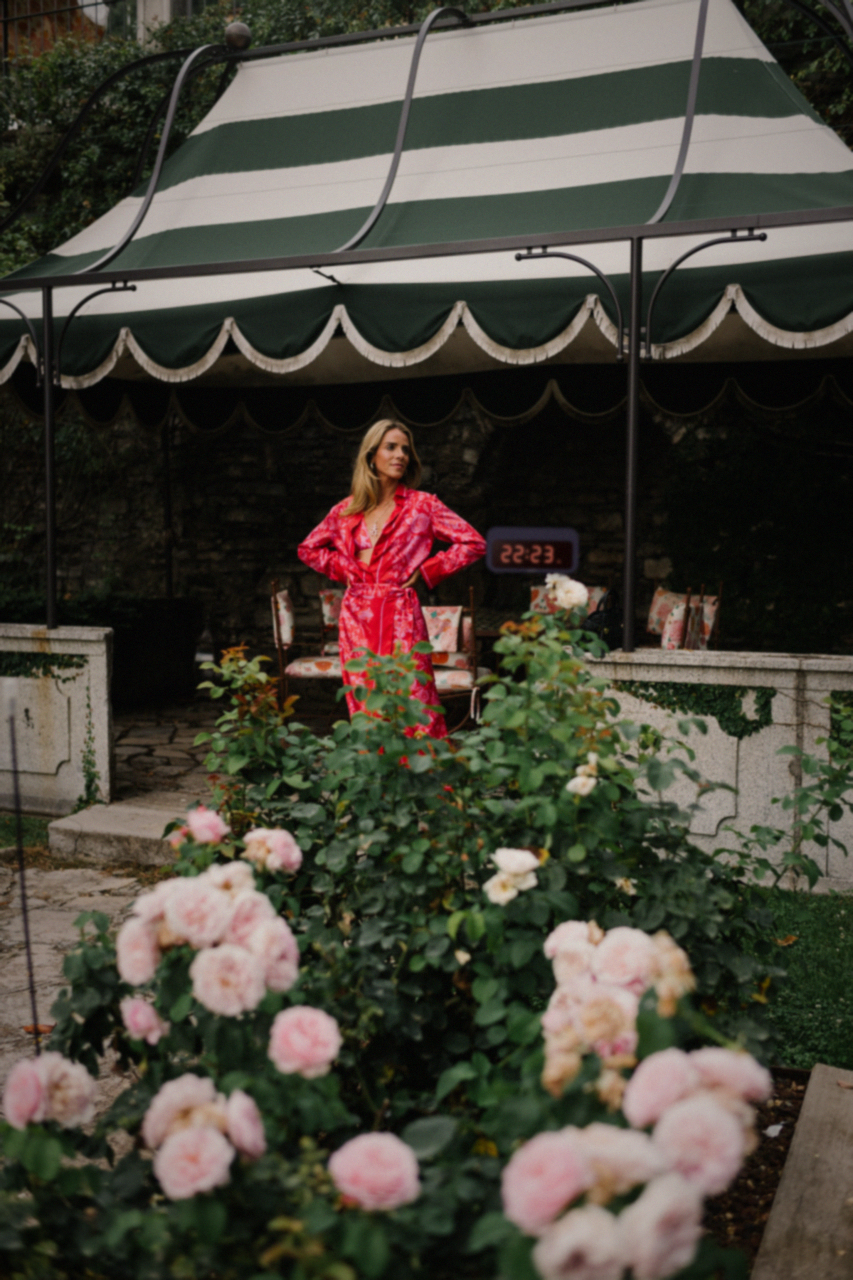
22:23
